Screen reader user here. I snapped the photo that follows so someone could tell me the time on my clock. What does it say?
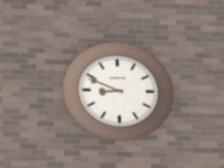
8:49
